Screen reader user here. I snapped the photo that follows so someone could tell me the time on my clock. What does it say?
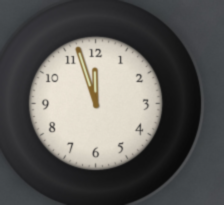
11:57
